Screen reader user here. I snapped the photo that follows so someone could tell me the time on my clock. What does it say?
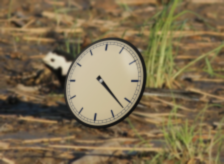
4:22
